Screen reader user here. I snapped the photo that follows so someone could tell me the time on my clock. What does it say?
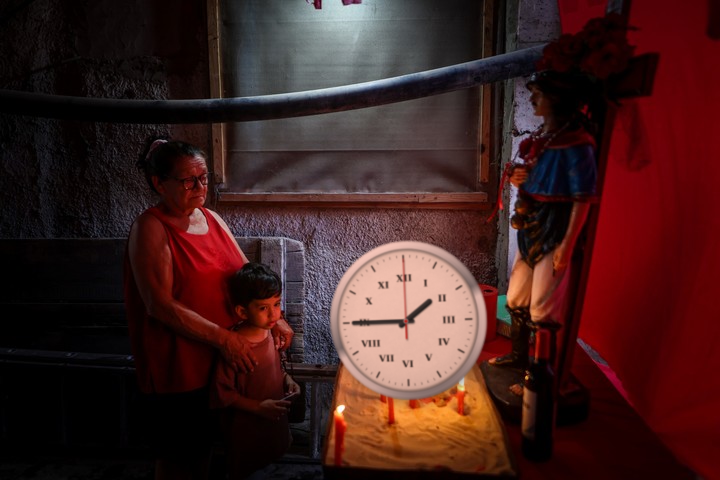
1:45:00
